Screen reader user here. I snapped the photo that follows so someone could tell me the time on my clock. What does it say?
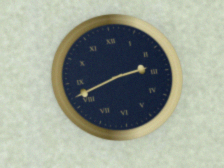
2:42
